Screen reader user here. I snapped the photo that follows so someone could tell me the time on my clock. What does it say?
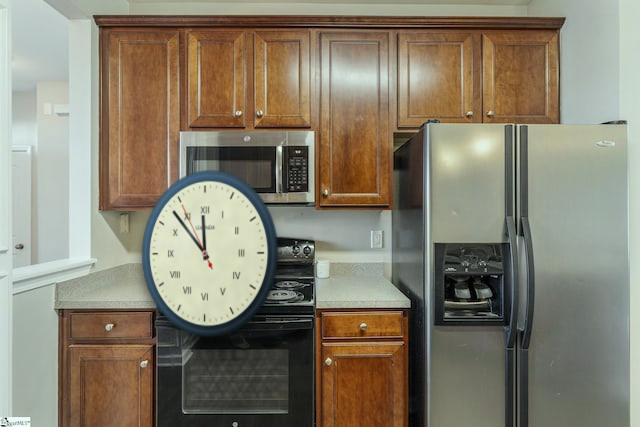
11:52:55
